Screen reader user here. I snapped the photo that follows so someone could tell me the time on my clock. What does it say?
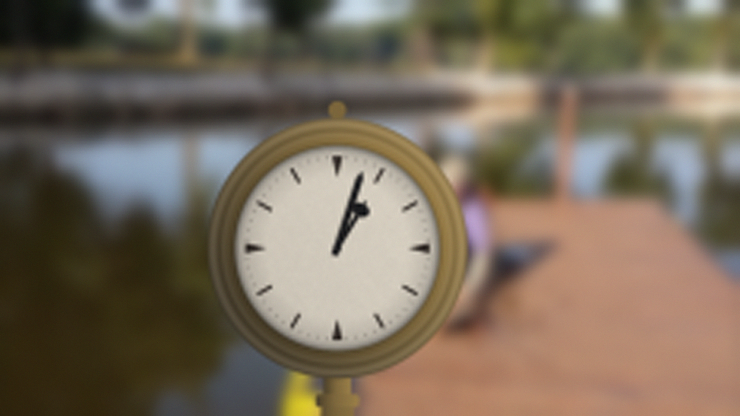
1:03
